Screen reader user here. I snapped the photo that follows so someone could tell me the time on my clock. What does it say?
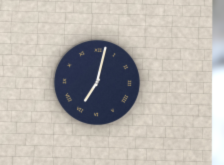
7:02
